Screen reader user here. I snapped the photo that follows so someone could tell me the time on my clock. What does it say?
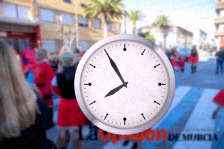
7:55
